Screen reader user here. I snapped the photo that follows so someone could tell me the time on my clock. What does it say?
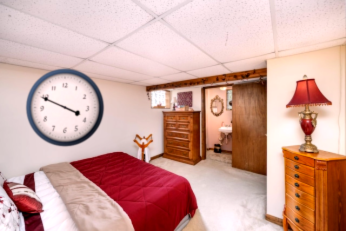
3:49
